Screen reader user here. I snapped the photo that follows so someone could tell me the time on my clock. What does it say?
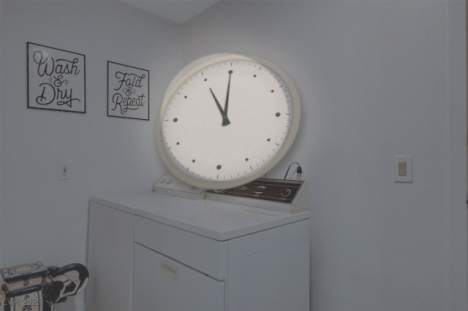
11:00
